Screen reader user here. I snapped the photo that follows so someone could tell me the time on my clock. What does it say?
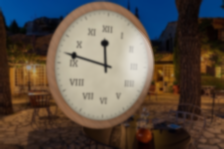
11:47
